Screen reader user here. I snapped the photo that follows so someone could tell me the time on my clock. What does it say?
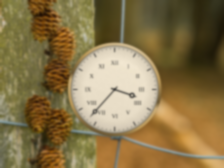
3:37
